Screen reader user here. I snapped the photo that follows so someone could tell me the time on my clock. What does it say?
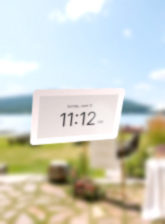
11:12
